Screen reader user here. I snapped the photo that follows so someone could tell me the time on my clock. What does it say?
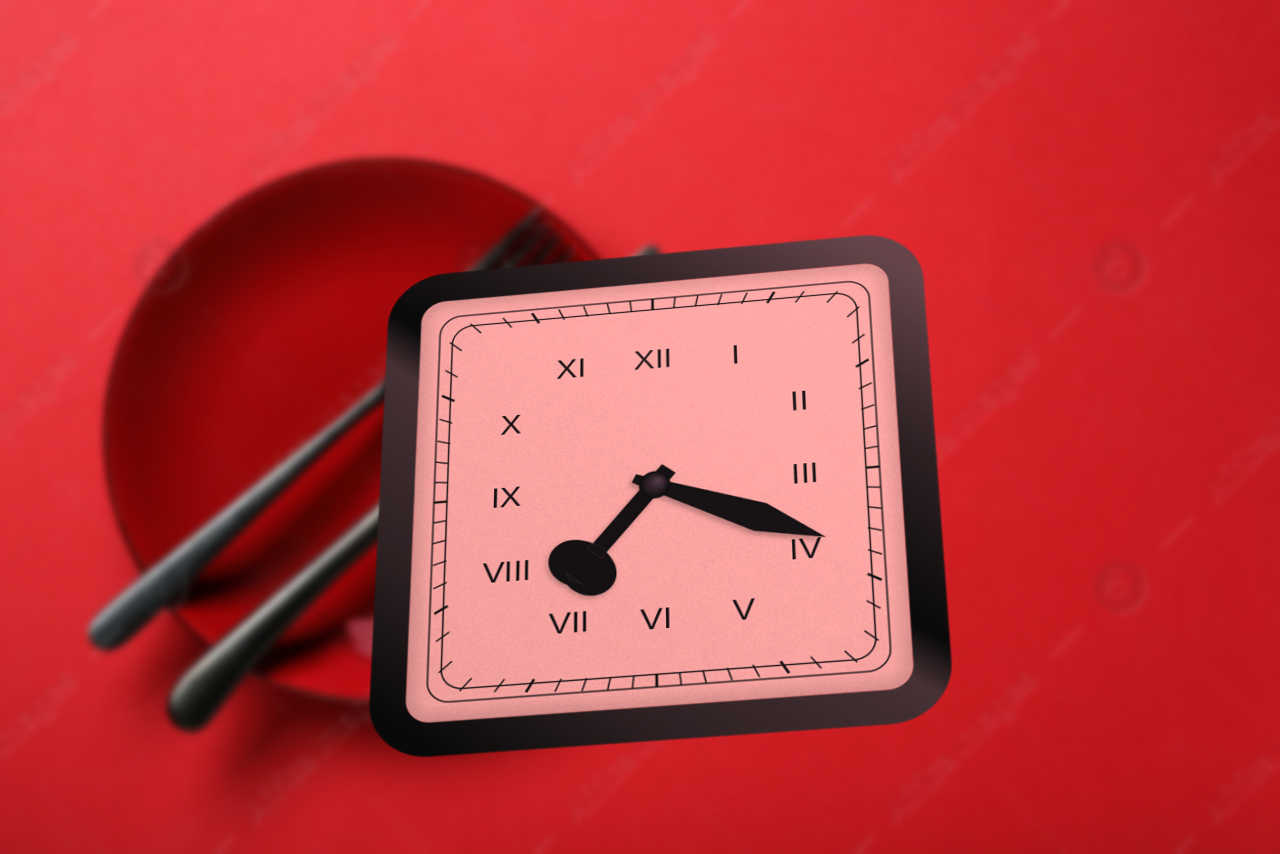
7:19
